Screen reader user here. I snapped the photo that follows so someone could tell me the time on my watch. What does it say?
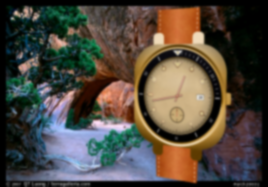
12:43
